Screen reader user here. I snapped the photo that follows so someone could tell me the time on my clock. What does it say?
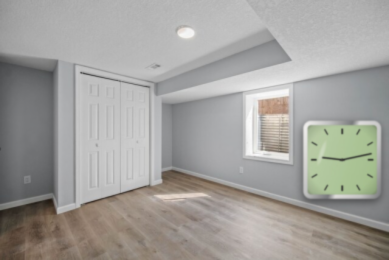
9:13
